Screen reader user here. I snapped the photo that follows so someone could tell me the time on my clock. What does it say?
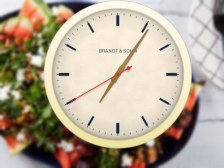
7:05:40
